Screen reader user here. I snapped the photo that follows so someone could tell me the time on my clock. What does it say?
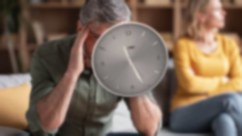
11:26
